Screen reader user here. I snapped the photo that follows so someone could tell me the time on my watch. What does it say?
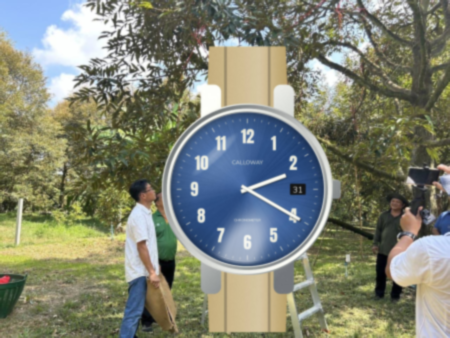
2:20
